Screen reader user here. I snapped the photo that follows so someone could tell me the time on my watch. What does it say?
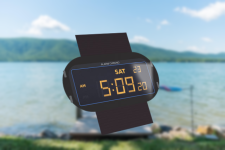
5:09:20
